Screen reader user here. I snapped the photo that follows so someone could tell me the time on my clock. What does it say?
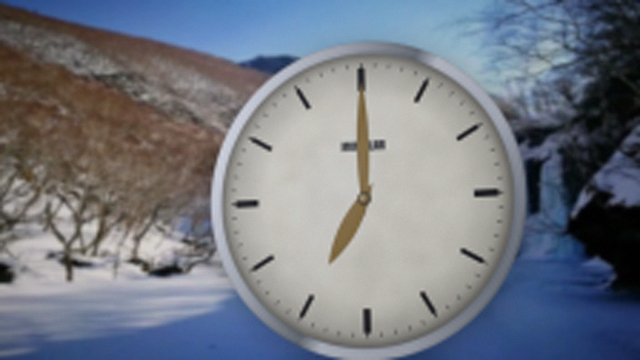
7:00
